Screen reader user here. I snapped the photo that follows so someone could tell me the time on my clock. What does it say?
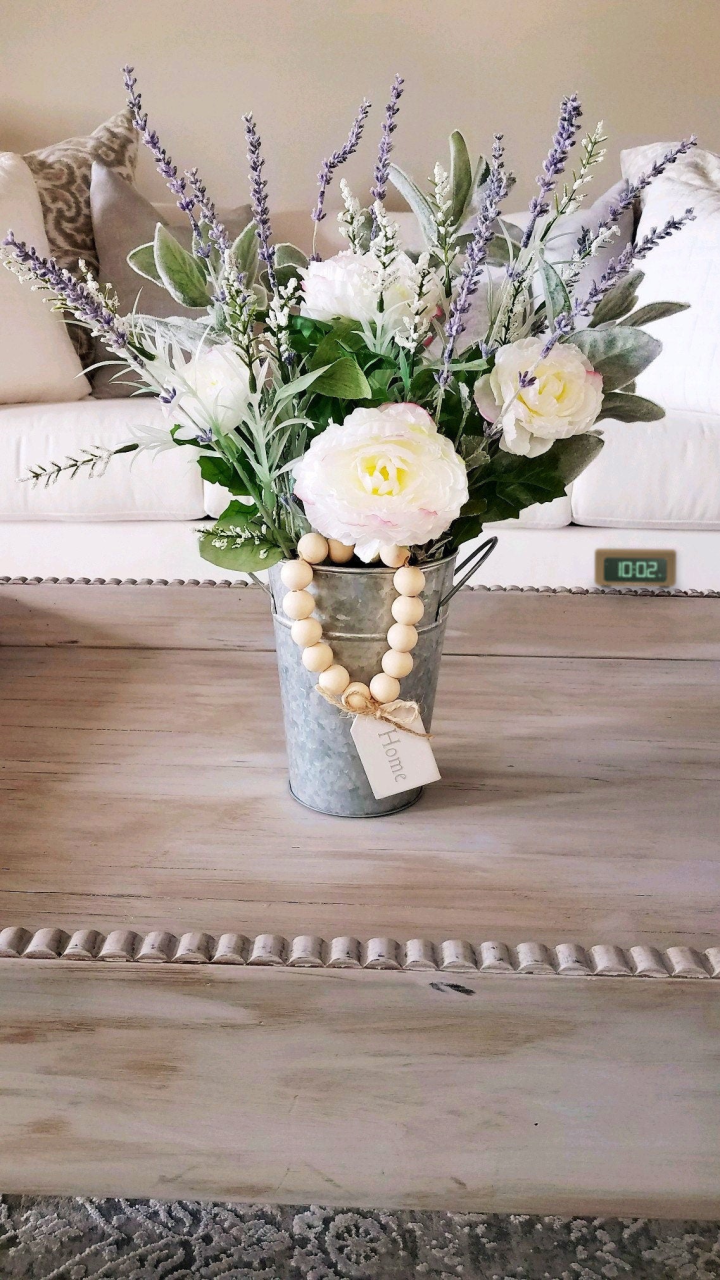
10:02
